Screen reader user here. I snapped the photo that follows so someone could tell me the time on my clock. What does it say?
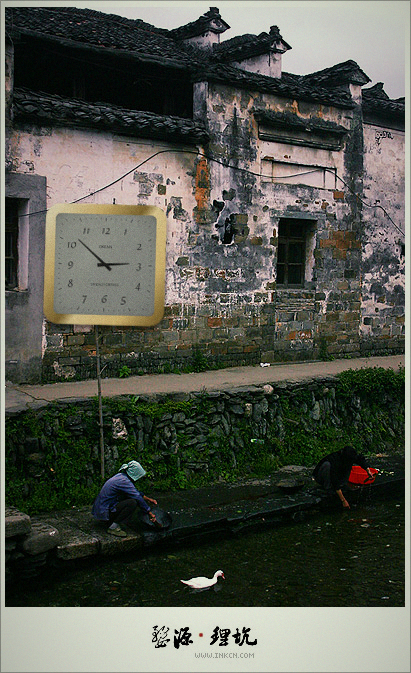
2:52
